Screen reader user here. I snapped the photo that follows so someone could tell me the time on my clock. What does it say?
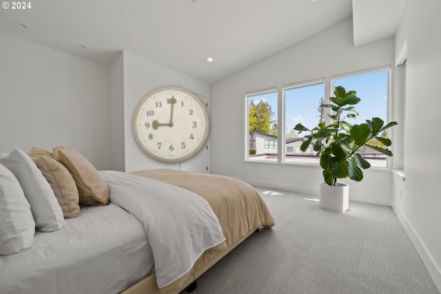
9:01
